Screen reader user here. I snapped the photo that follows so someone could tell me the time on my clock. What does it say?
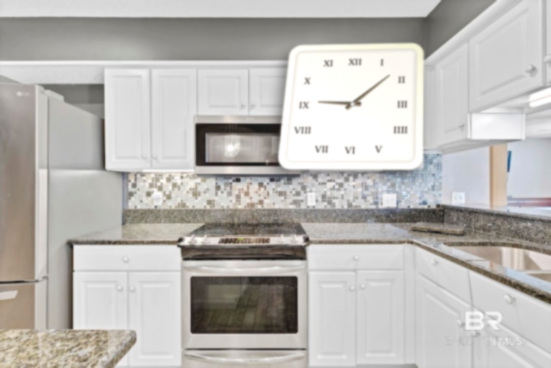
9:08
